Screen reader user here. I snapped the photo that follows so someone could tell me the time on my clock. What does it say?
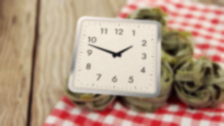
1:48
